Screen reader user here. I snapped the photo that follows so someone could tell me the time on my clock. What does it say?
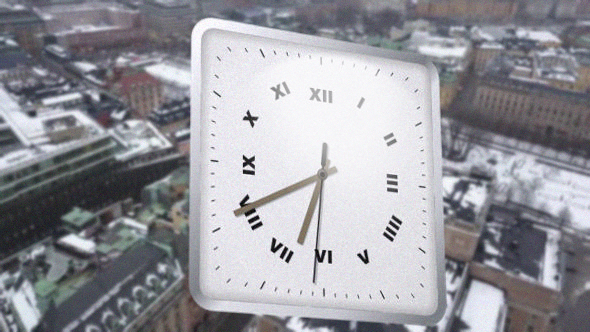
6:40:31
